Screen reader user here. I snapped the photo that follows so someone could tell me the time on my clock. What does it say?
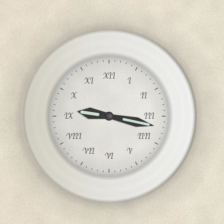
9:17
